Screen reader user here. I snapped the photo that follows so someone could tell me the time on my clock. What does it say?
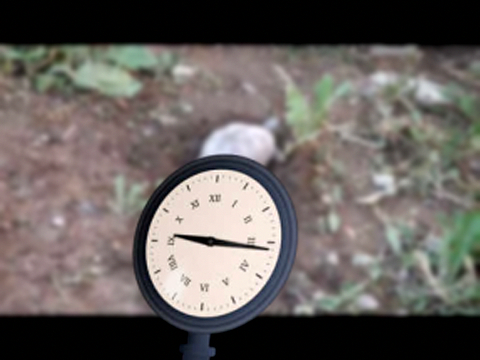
9:16
